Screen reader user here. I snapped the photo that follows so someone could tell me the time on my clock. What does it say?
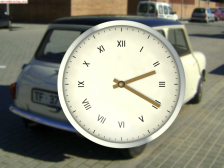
2:20
